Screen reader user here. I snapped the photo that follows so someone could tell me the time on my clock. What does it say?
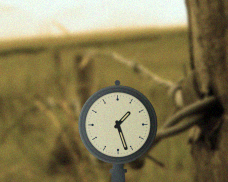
1:27
